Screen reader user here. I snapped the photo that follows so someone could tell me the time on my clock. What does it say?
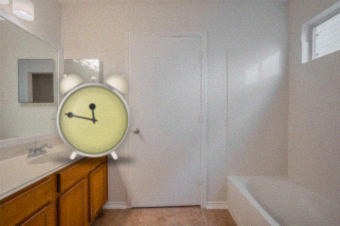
11:47
